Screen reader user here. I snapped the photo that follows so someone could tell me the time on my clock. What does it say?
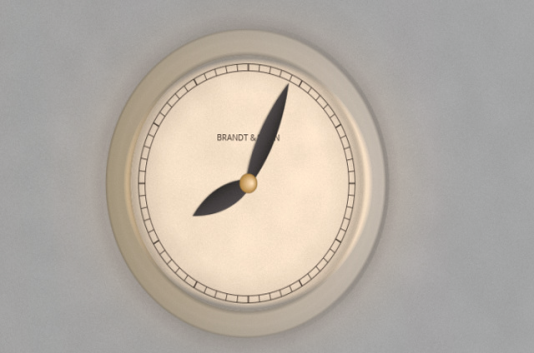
8:04
